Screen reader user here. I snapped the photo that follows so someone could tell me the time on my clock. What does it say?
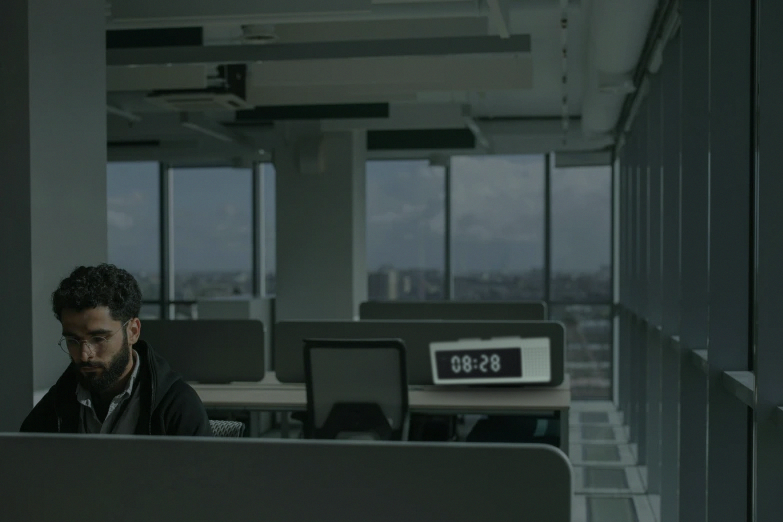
8:28
